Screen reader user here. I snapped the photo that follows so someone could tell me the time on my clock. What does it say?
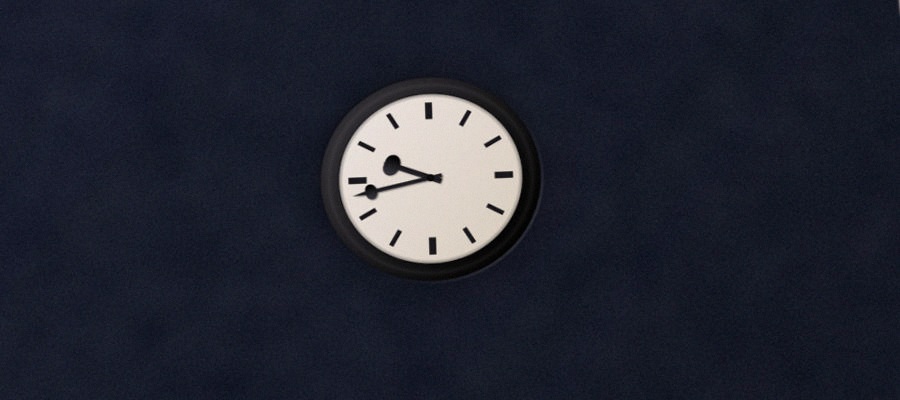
9:43
